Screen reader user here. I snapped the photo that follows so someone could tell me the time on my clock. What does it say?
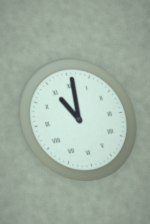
11:01
